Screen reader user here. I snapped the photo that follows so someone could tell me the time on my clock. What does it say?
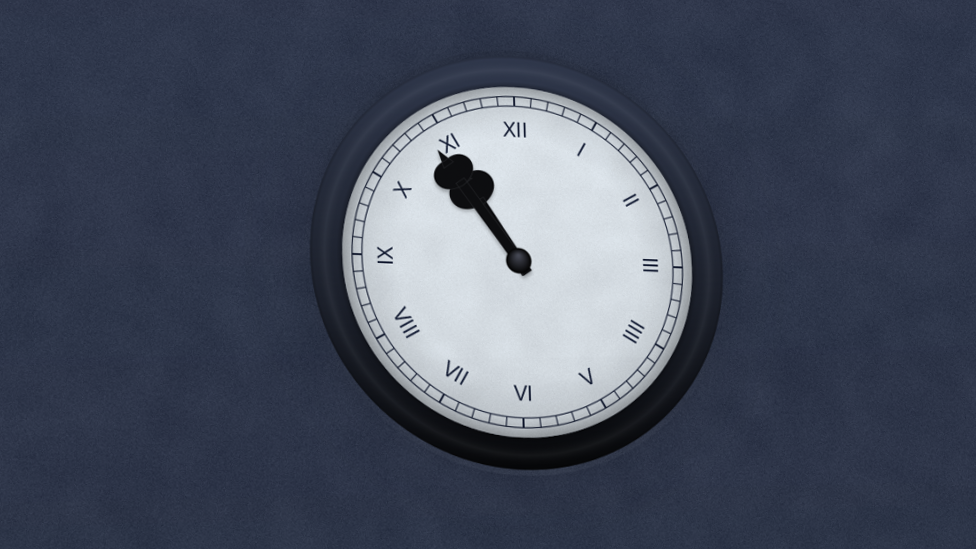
10:54
